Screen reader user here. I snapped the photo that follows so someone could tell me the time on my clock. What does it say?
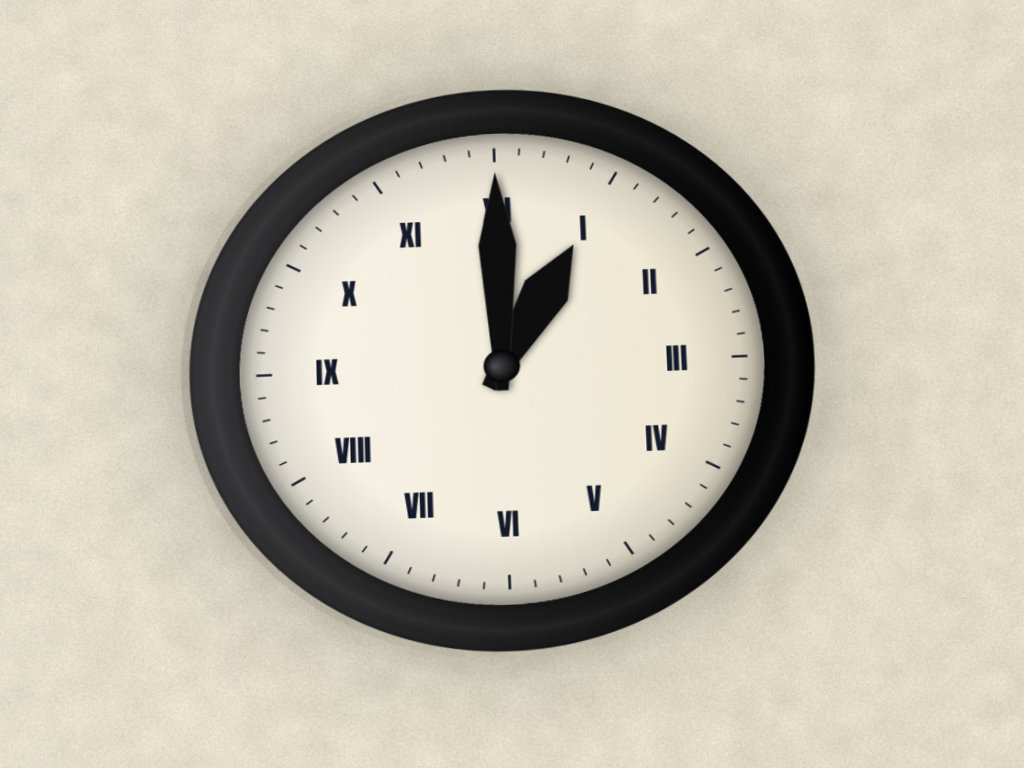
1:00
